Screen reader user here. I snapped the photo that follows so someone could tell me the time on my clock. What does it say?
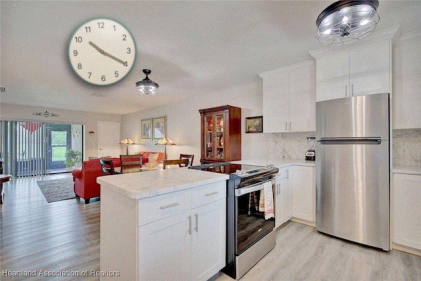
10:20
